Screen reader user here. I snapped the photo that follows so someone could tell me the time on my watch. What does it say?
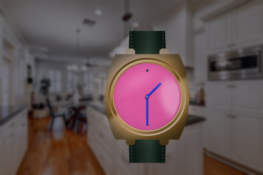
1:30
